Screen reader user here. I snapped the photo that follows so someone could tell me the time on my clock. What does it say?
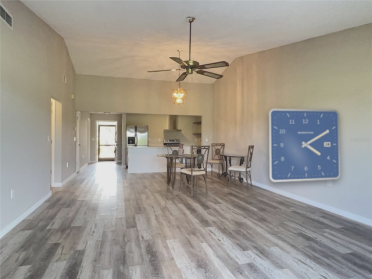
4:10
